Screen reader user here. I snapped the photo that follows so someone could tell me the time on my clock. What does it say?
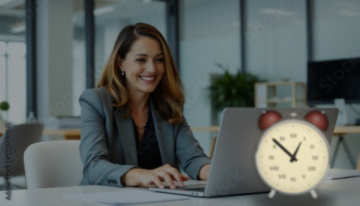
12:52
